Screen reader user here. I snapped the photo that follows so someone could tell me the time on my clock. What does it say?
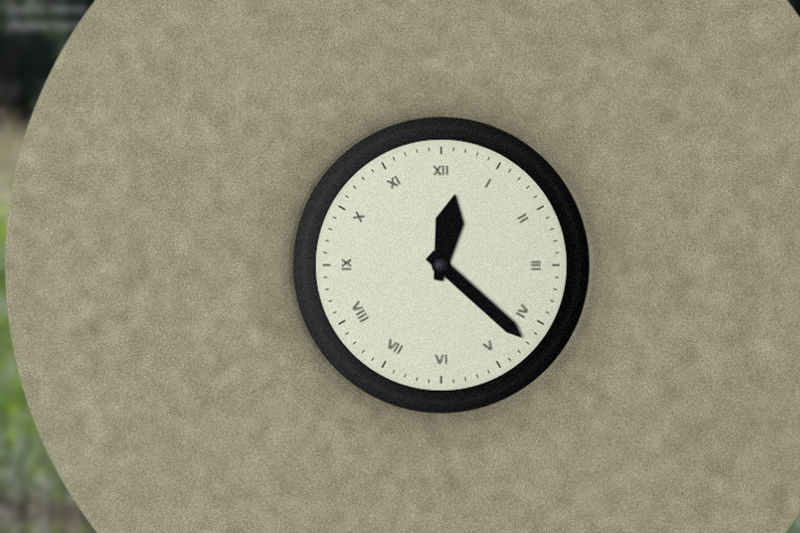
12:22
